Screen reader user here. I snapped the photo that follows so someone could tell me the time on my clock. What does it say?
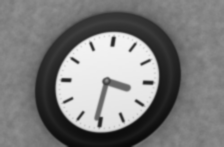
3:31
